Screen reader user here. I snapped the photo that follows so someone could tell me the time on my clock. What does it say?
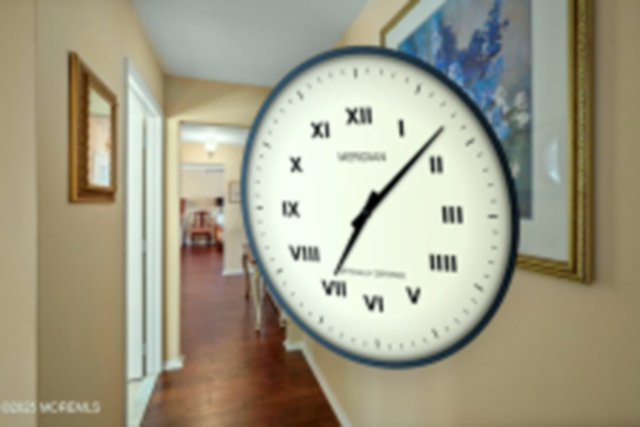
7:08
